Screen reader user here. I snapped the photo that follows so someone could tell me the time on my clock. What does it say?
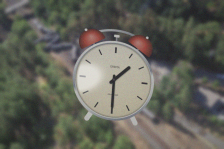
1:30
